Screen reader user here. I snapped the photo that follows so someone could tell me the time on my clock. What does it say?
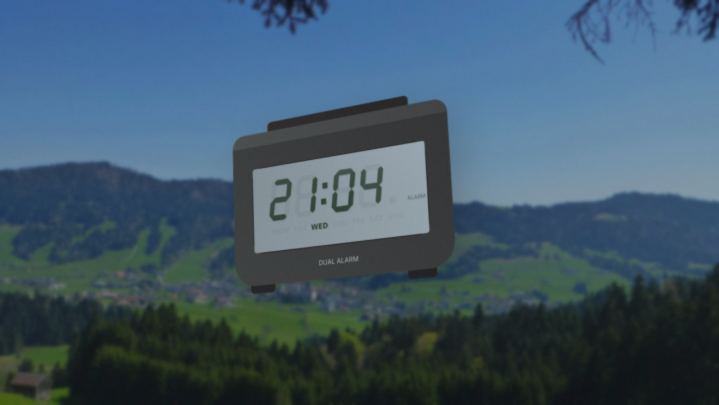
21:04
